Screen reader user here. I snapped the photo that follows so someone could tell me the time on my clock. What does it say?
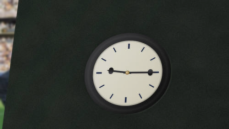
9:15
